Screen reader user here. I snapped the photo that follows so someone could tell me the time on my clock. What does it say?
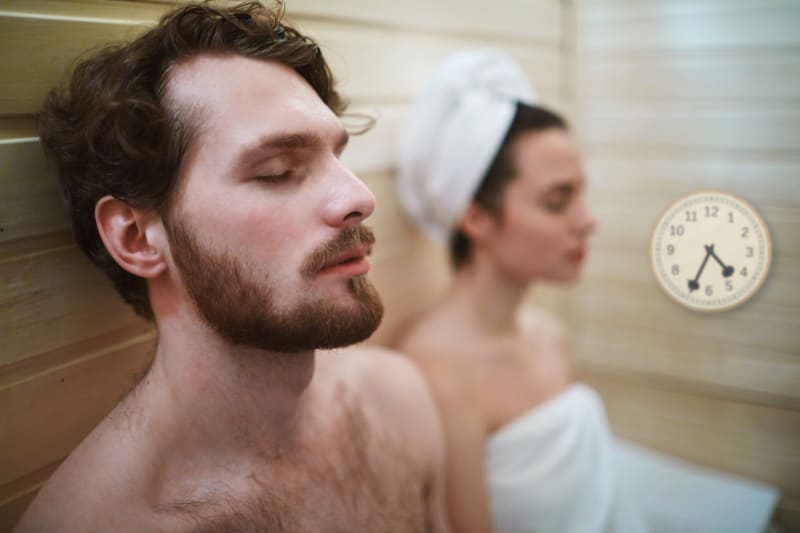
4:34
